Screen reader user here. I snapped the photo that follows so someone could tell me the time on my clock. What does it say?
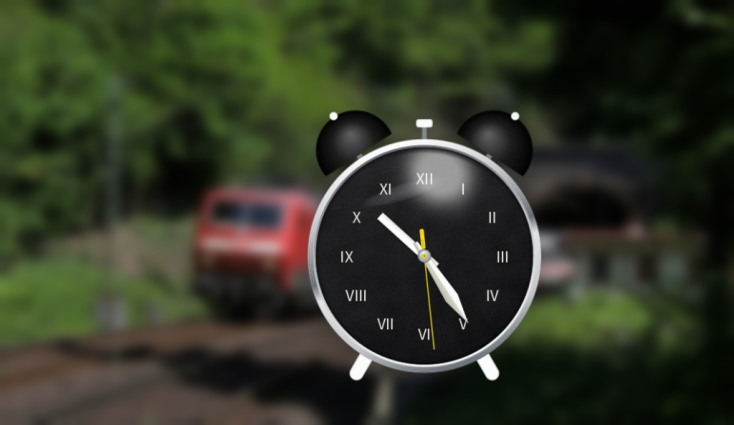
10:24:29
